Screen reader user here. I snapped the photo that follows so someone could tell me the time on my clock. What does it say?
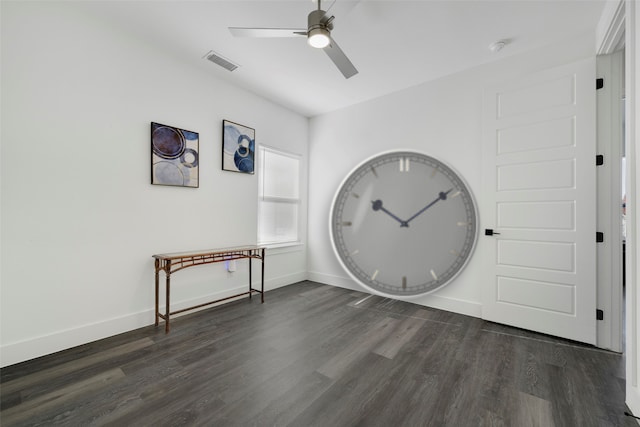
10:09
